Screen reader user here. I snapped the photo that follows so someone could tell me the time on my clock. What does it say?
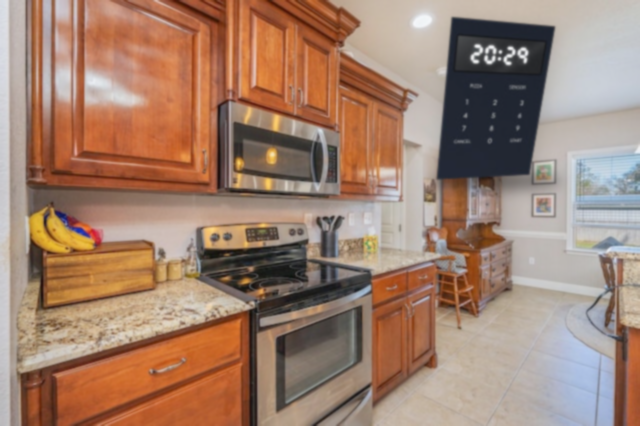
20:29
